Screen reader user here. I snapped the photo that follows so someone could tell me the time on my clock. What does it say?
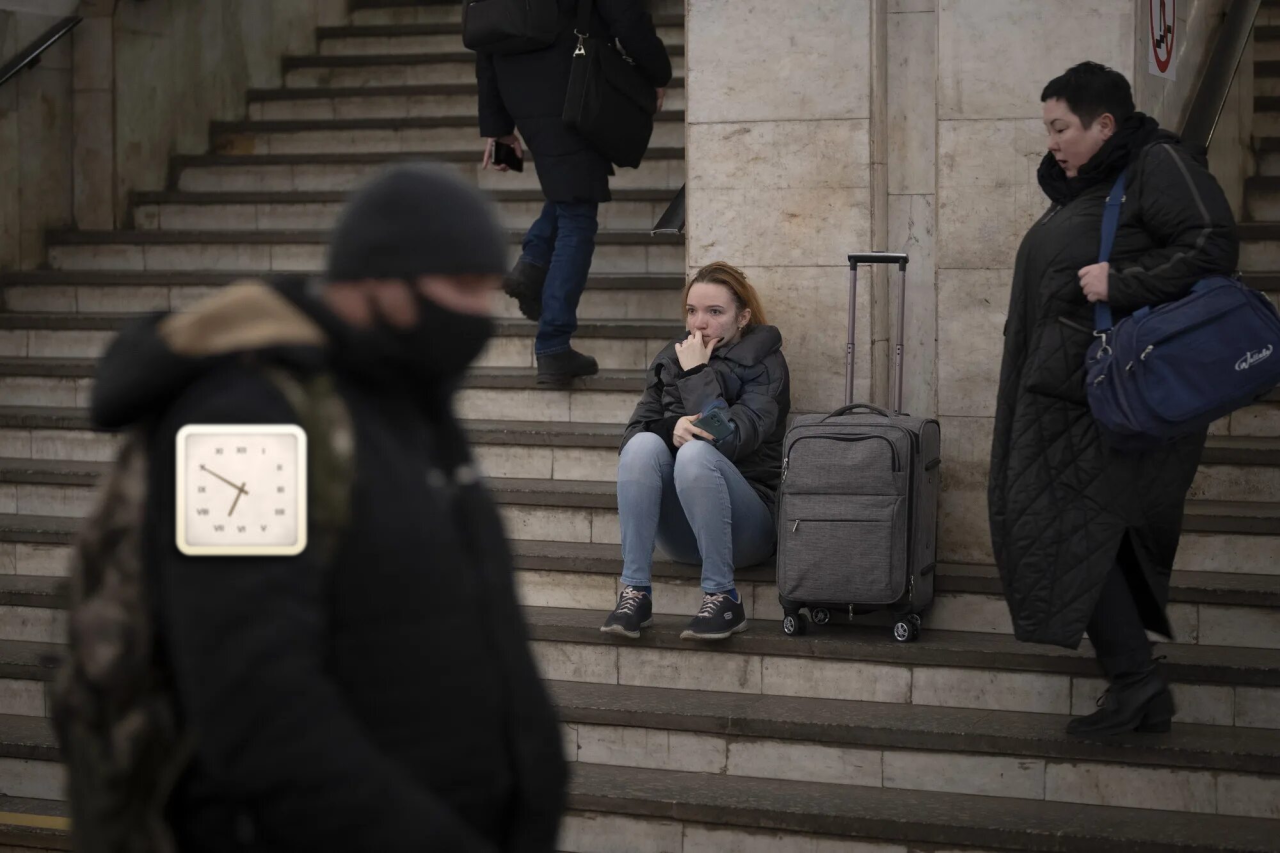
6:50
